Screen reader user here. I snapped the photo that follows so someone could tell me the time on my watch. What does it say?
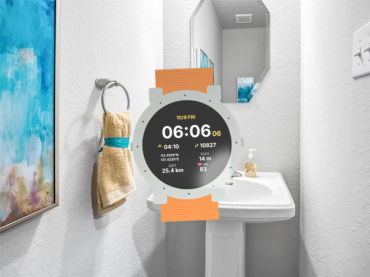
6:06
